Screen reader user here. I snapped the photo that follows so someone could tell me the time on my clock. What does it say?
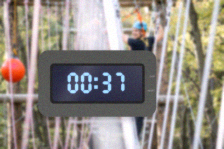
0:37
